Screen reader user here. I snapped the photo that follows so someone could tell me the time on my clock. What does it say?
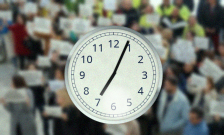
7:04
